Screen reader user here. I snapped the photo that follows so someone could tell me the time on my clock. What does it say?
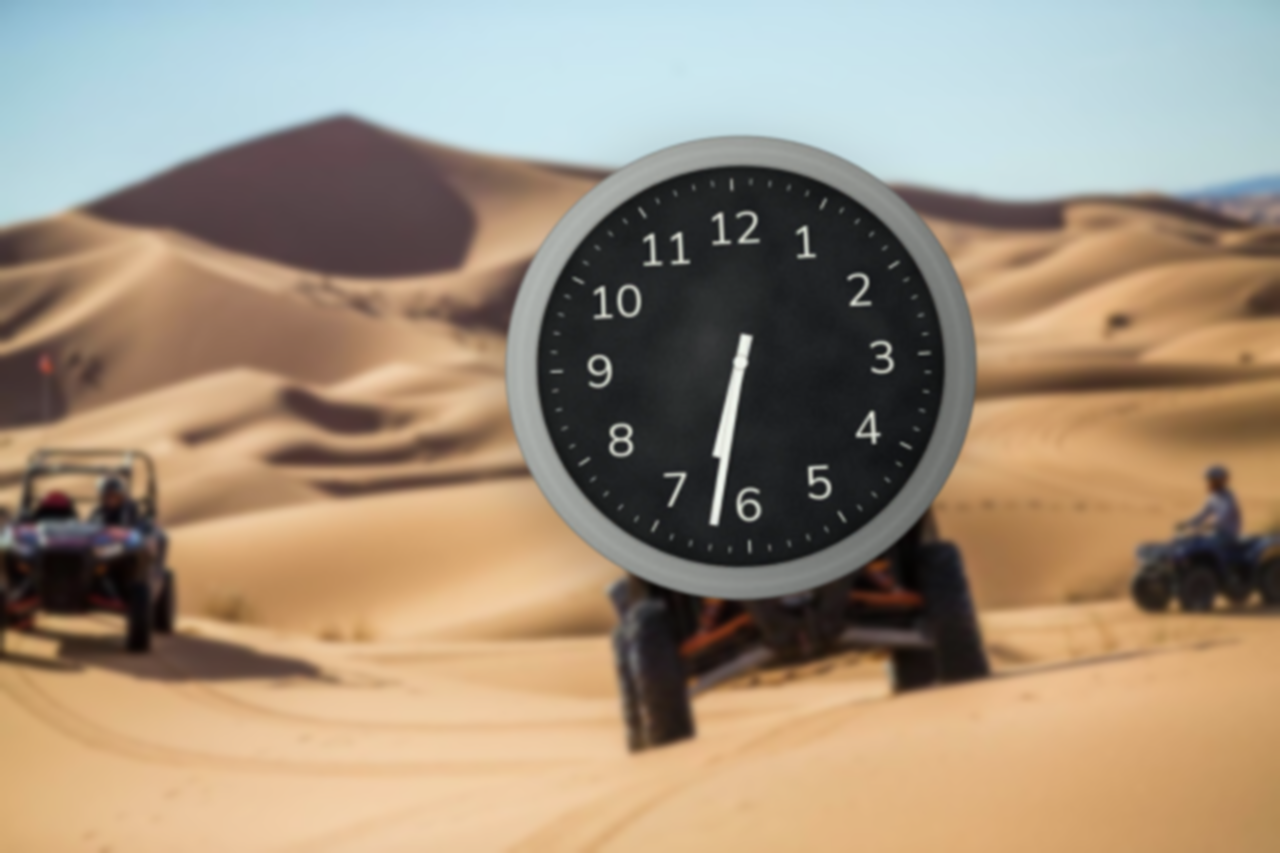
6:32
